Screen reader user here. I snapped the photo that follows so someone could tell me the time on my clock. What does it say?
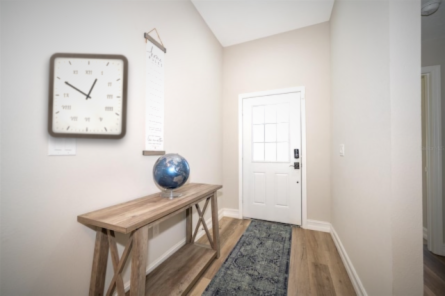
12:50
